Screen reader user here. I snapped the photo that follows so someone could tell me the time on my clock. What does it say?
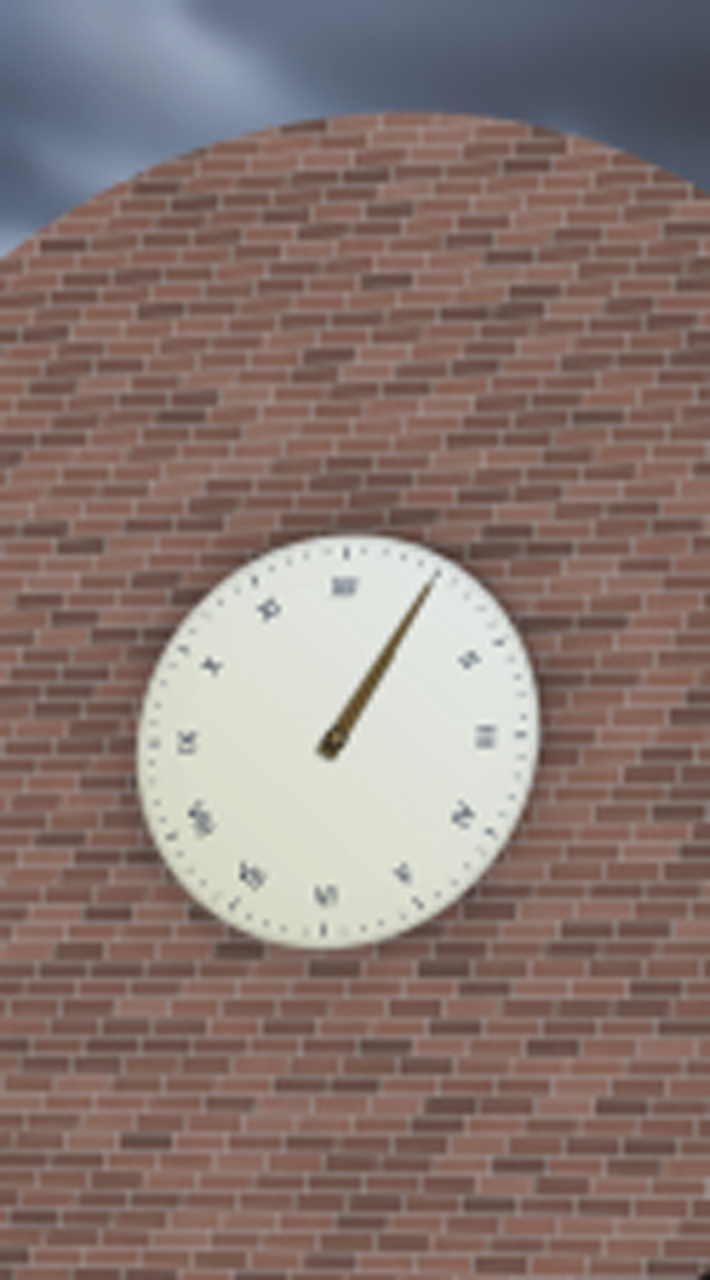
1:05
